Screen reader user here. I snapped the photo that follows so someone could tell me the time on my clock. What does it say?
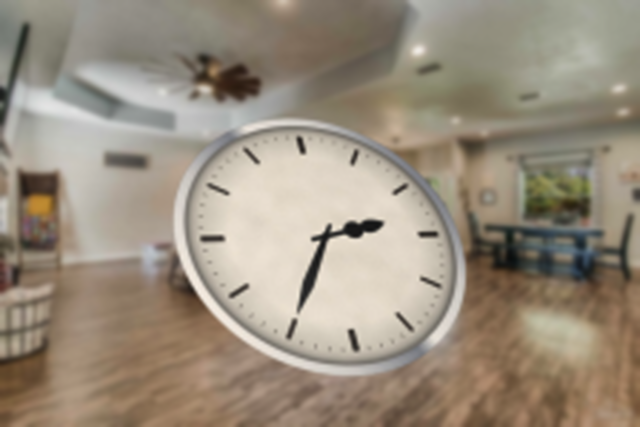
2:35
